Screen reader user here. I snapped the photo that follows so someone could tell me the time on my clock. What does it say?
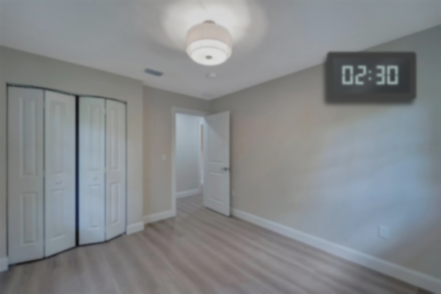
2:30
